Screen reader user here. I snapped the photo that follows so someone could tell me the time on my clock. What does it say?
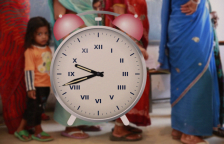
9:42
